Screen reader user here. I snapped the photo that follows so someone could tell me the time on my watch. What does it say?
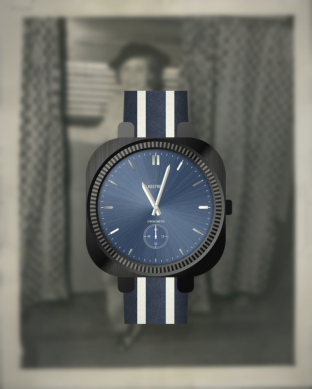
11:03
